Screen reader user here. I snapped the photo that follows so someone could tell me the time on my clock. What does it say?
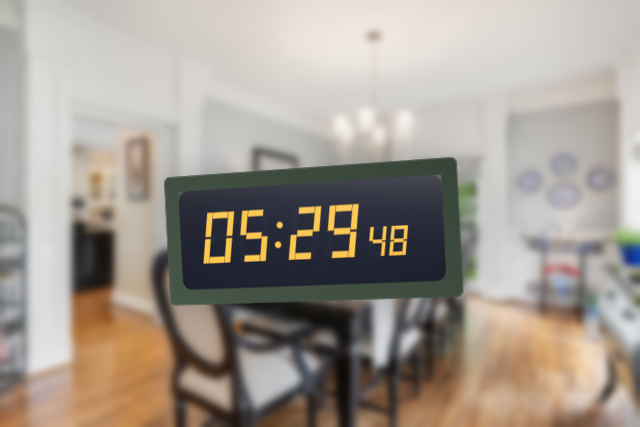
5:29:48
